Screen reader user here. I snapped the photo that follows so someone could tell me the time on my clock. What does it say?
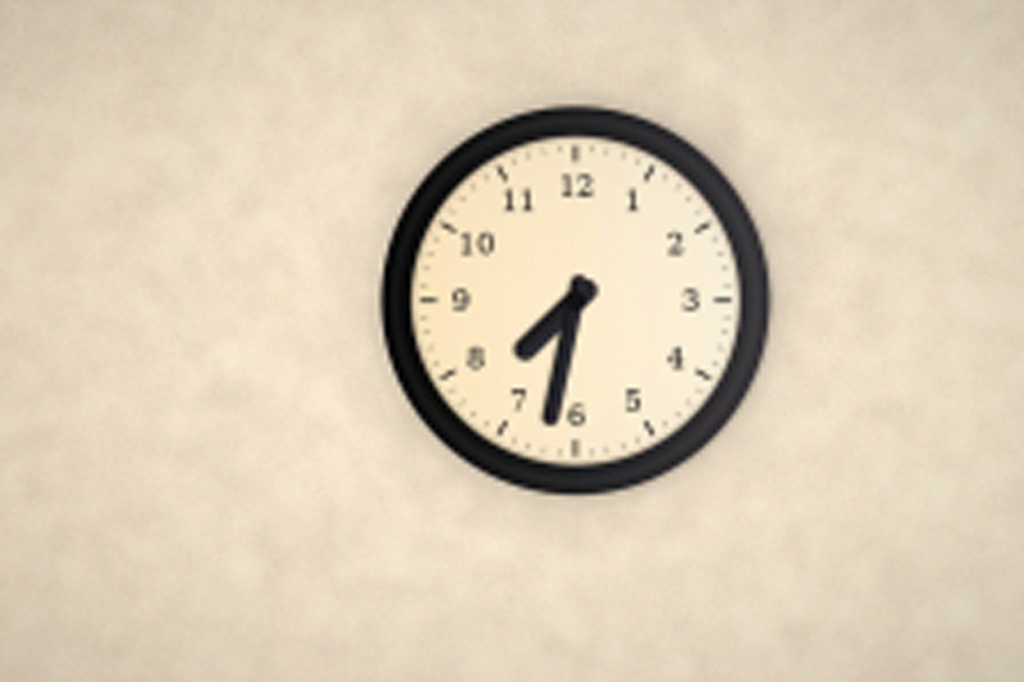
7:32
